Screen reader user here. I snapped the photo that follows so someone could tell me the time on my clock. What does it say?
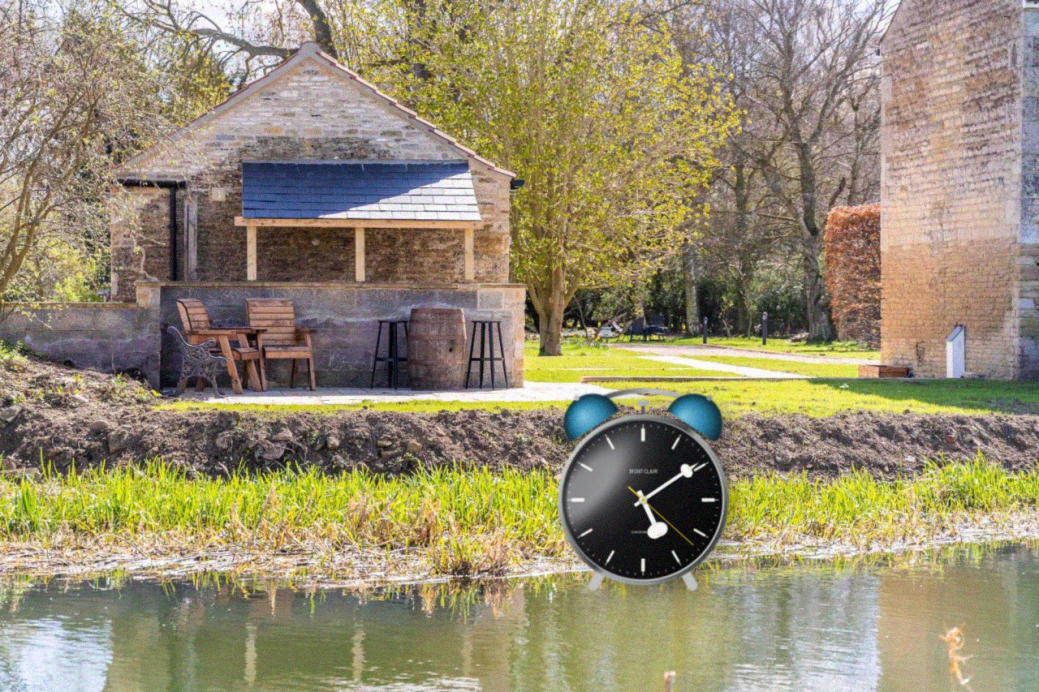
5:09:22
